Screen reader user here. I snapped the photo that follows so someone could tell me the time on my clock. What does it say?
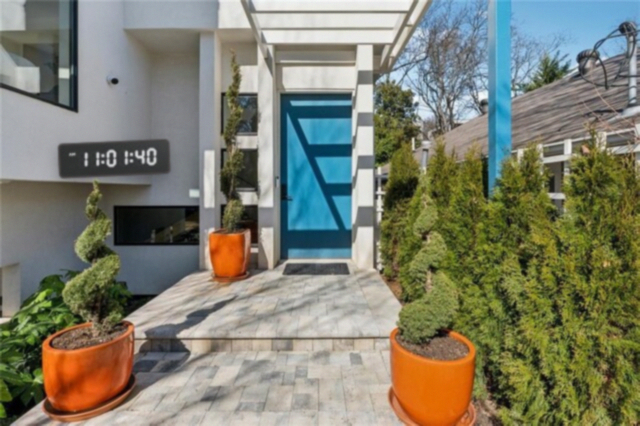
11:01:40
